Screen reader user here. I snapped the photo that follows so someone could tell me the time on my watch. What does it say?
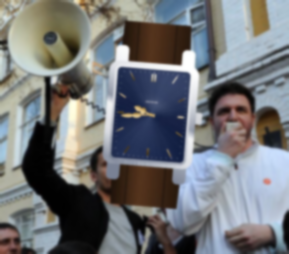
9:44
